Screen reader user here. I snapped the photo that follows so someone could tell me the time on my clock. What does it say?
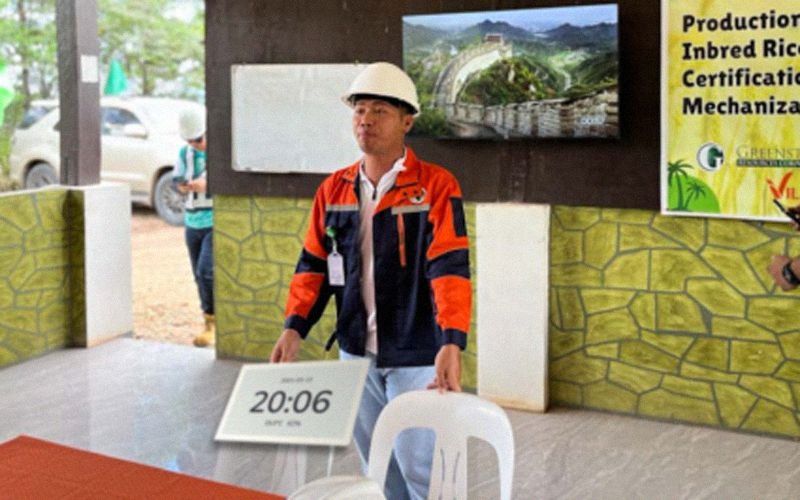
20:06
